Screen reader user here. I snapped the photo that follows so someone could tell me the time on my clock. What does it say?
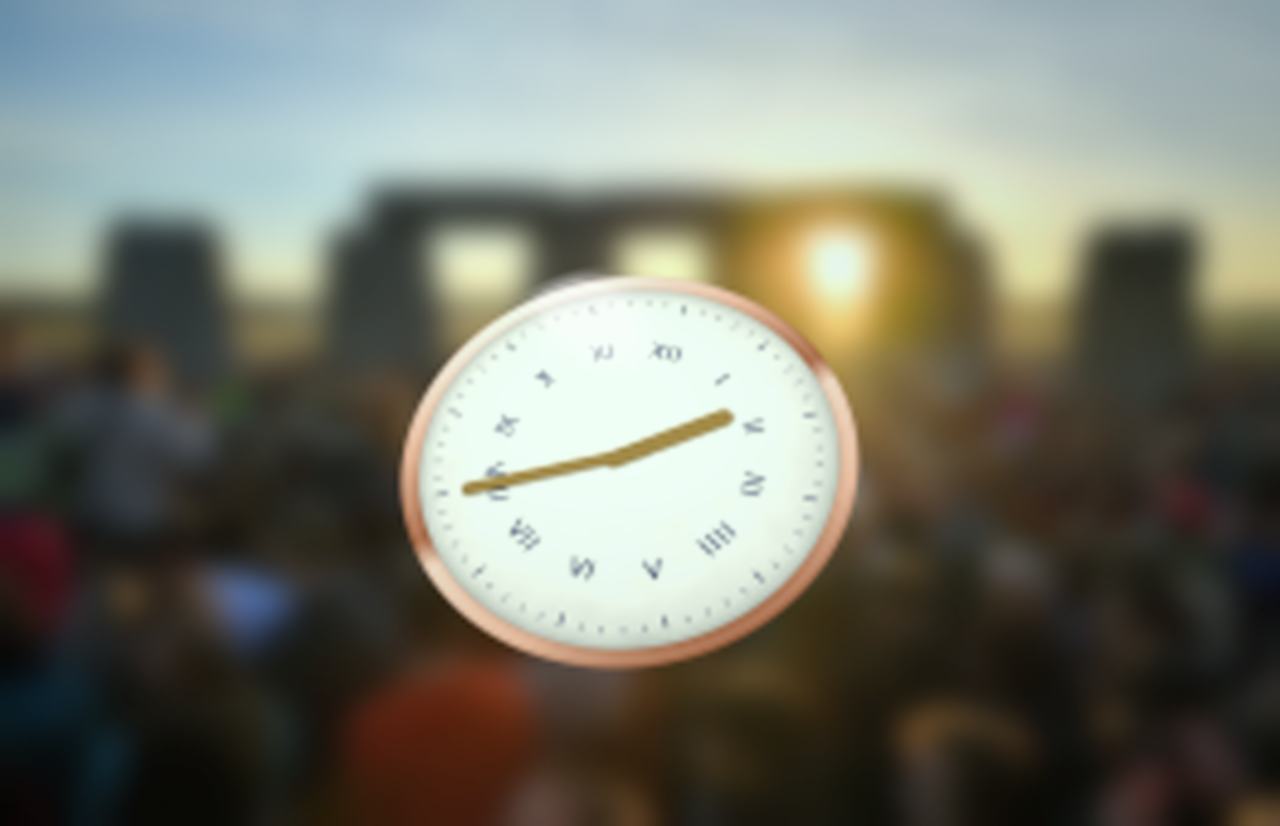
1:40
